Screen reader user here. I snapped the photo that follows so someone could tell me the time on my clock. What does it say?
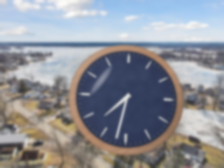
7:32
